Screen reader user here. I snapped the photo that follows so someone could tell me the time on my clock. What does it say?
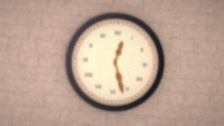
12:27
